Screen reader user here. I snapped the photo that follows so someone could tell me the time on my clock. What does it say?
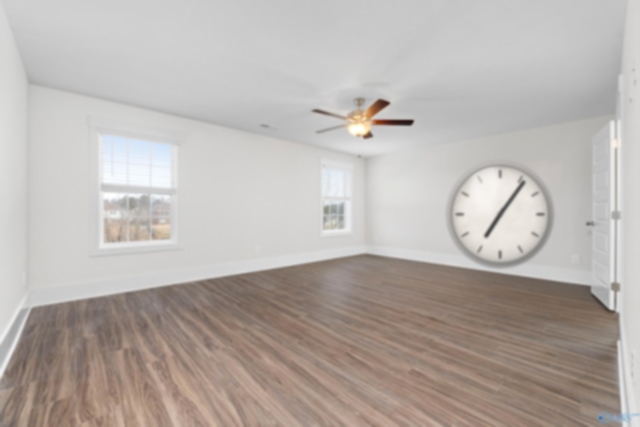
7:06
